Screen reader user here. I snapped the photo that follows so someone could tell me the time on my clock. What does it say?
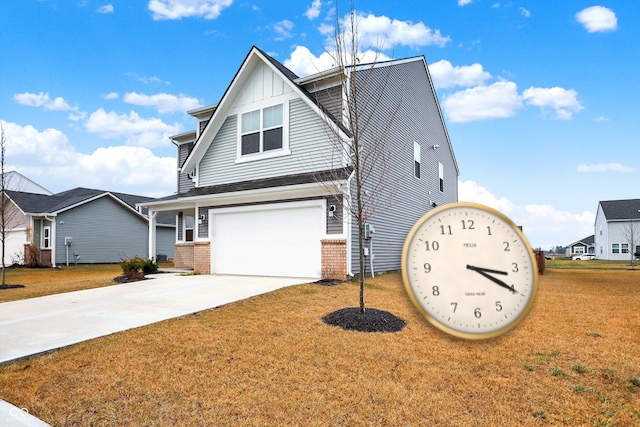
3:20
